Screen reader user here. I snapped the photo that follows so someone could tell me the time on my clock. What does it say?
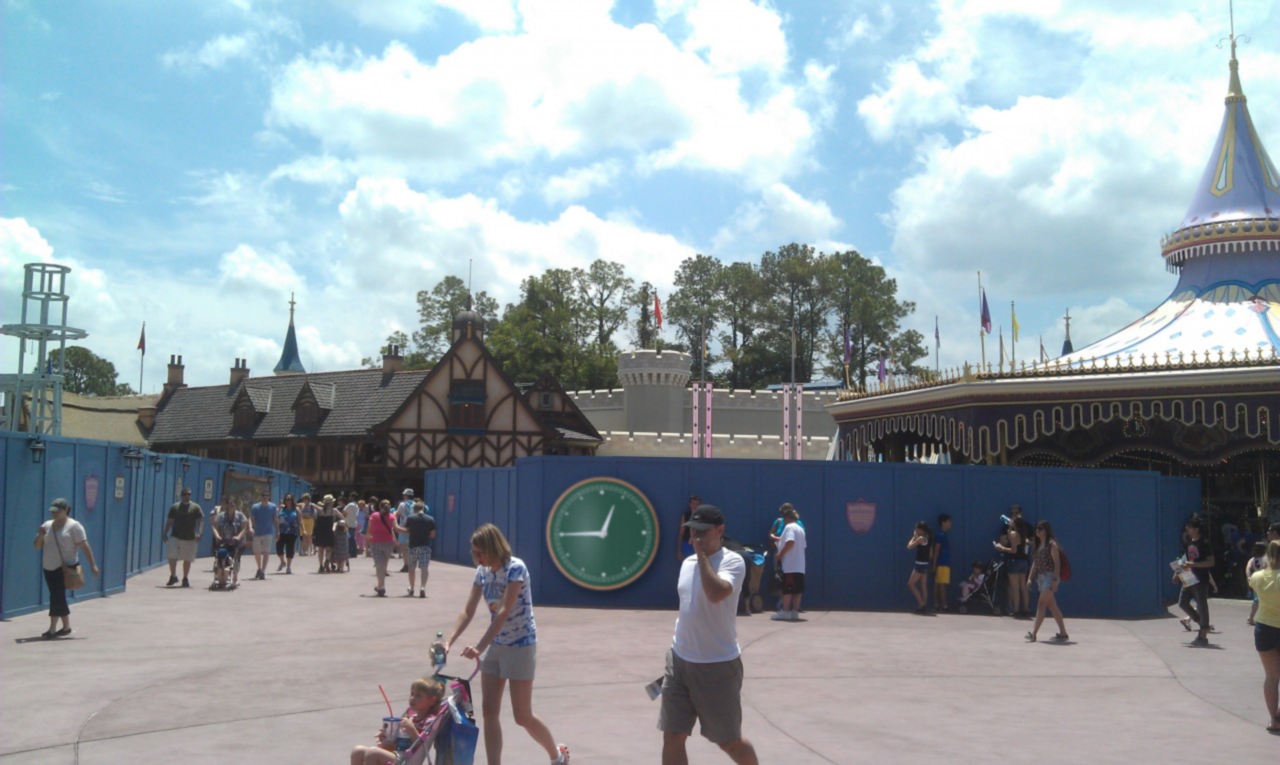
12:45
